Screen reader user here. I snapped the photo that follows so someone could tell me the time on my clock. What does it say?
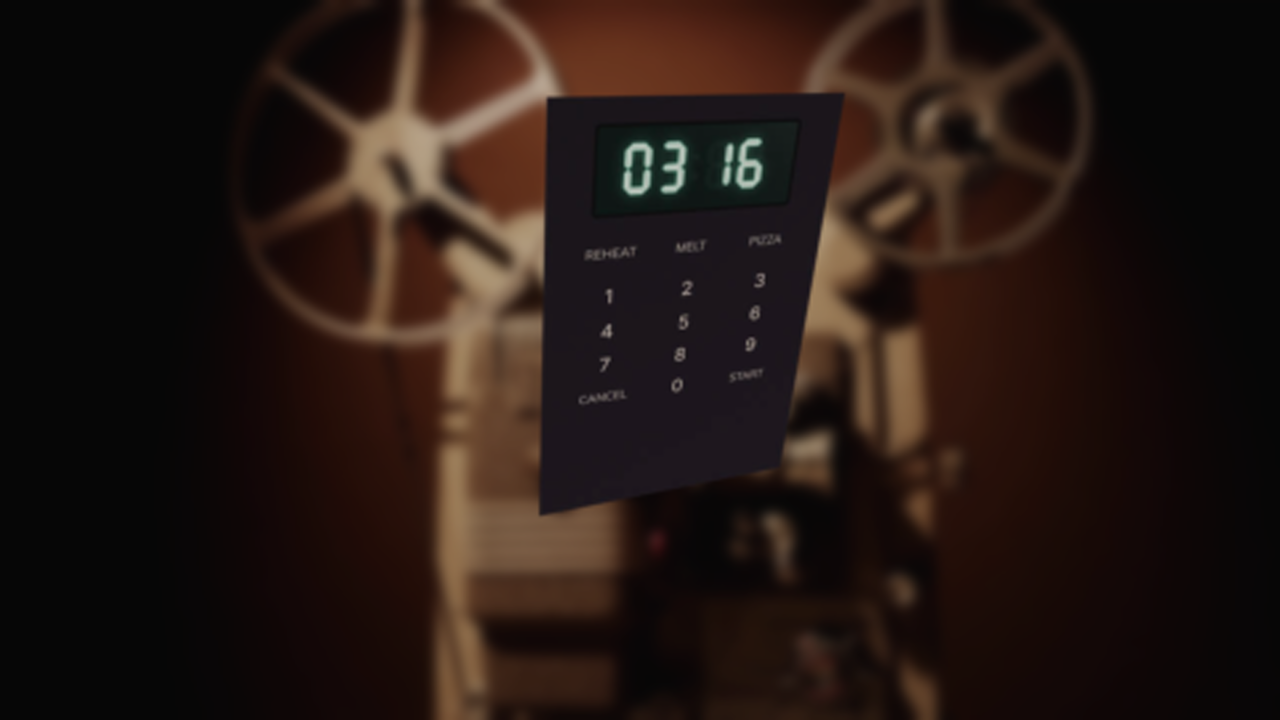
3:16
